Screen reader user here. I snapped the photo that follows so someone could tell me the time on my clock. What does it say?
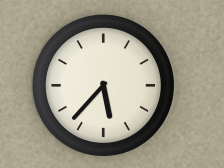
5:37
